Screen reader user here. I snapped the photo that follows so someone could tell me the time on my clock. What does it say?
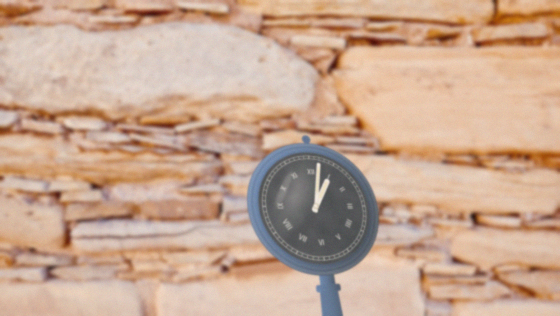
1:02
